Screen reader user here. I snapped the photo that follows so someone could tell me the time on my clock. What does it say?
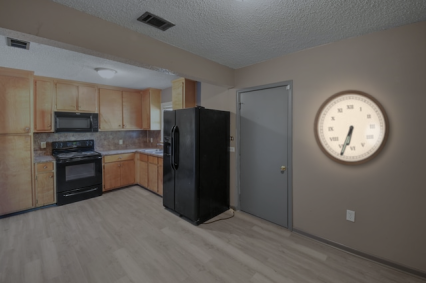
6:34
